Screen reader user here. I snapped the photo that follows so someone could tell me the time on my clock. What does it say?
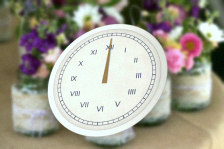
12:00
